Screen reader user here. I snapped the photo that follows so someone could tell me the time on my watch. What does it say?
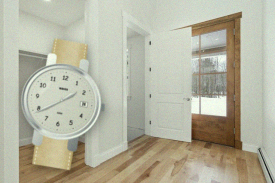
1:39
